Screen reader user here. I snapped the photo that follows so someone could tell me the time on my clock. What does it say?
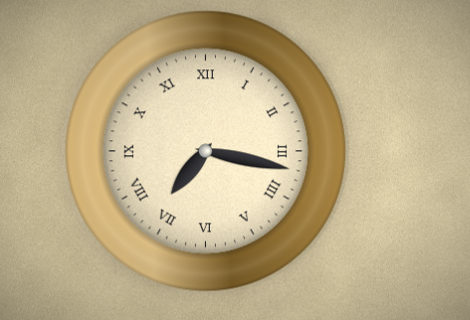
7:17
